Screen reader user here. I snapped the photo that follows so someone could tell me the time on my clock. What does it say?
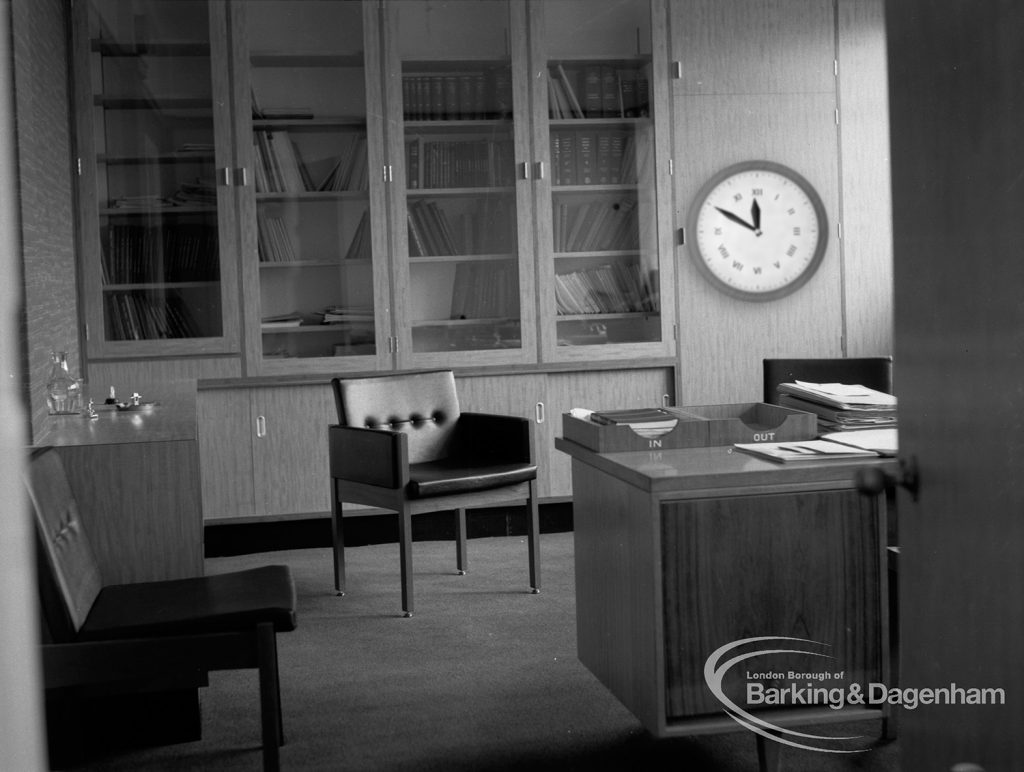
11:50
